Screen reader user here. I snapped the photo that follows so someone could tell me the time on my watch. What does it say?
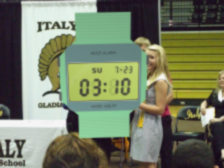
3:10
